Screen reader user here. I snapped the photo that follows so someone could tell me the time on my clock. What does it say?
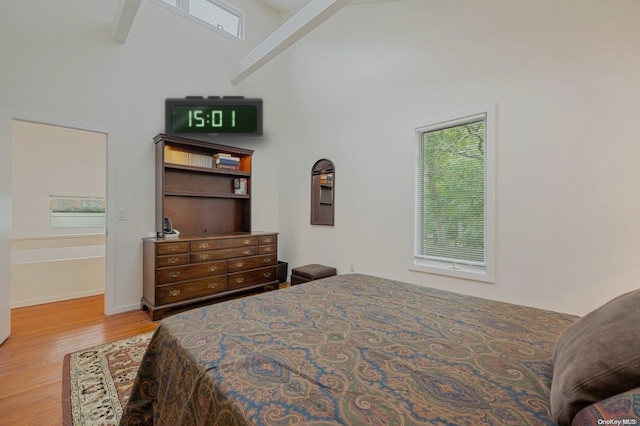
15:01
